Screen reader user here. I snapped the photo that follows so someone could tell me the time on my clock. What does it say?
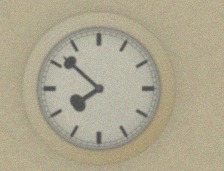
7:52
